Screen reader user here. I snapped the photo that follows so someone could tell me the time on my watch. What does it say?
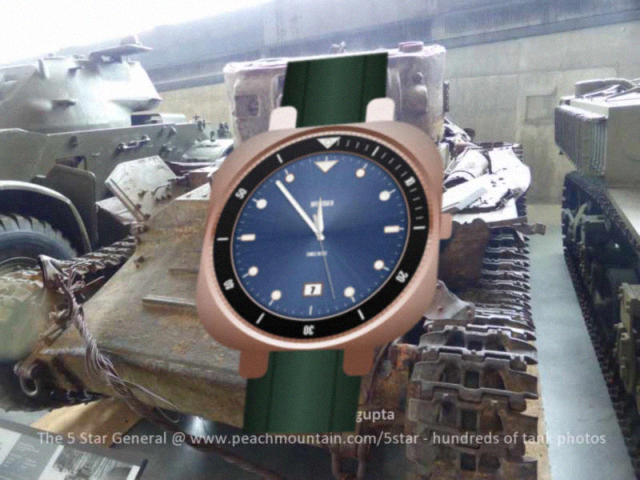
11:53:27
